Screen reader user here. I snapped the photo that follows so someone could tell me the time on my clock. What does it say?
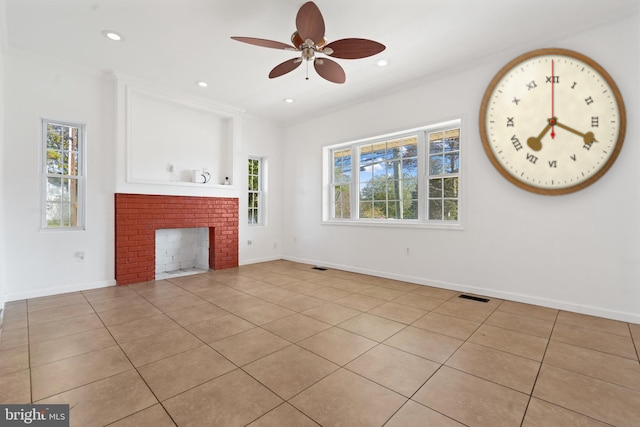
7:19:00
